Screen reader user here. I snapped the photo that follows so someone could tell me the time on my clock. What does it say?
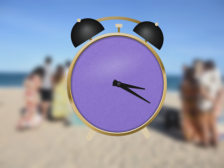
3:20
